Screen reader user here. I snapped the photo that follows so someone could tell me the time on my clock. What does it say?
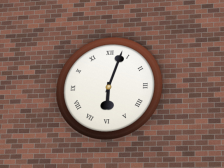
6:03
